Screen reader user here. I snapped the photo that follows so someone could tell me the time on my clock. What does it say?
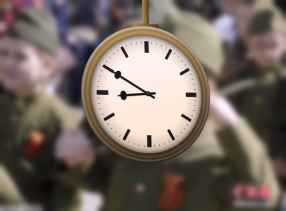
8:50
